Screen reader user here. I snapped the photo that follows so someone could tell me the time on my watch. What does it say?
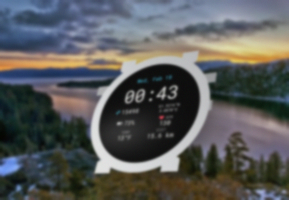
0:43
